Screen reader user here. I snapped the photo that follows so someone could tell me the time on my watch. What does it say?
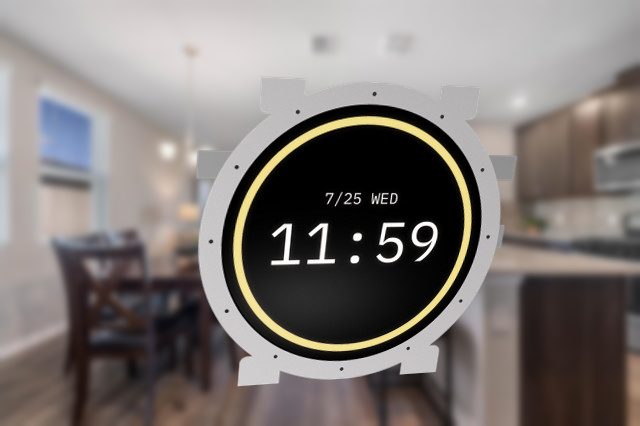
11:59
